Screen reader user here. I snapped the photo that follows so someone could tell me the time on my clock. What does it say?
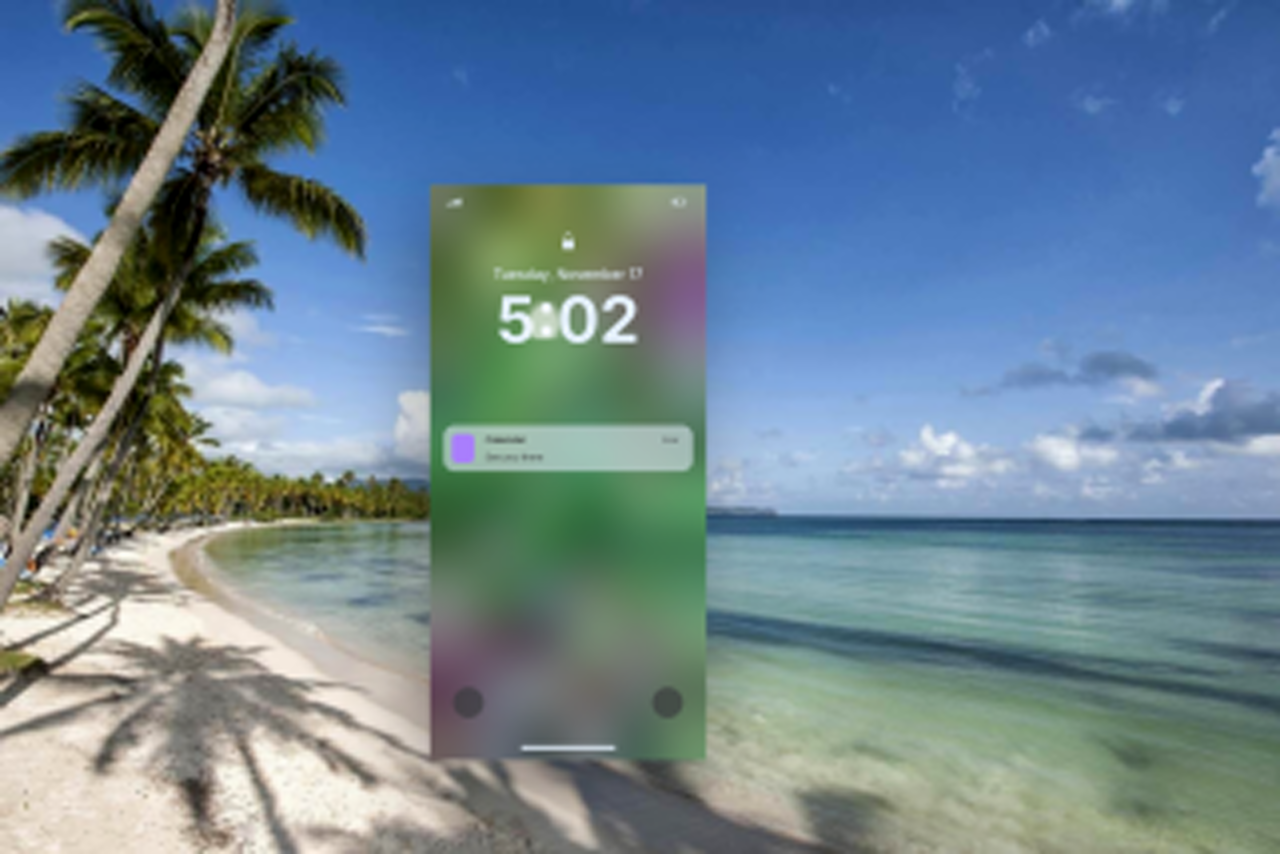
5:02
